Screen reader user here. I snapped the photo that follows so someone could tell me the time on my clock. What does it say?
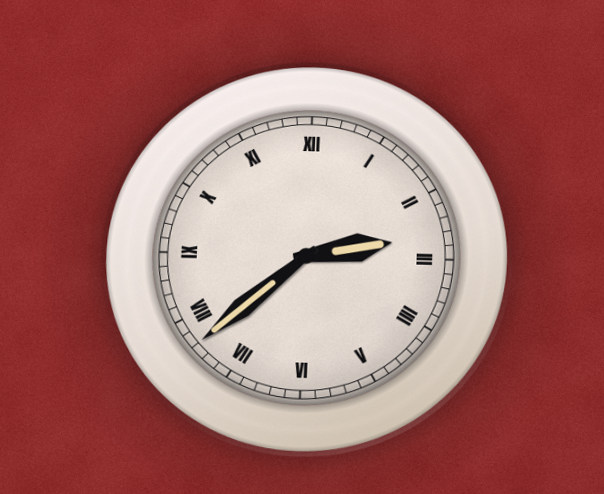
2:38
